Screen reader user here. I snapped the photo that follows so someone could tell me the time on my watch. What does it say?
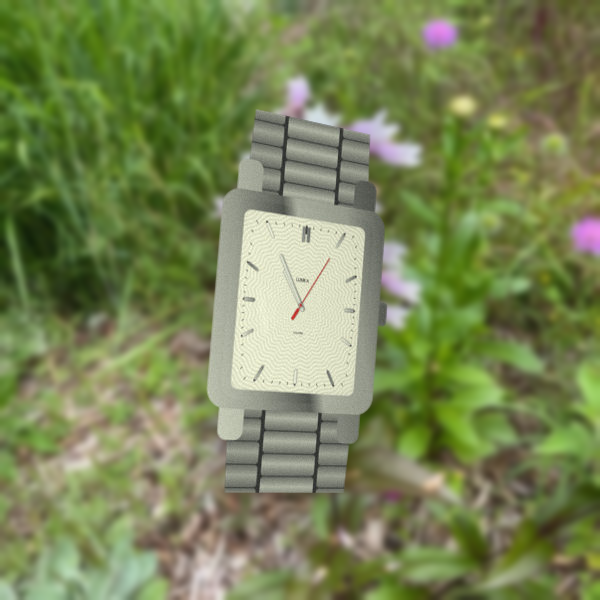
10:55:05
